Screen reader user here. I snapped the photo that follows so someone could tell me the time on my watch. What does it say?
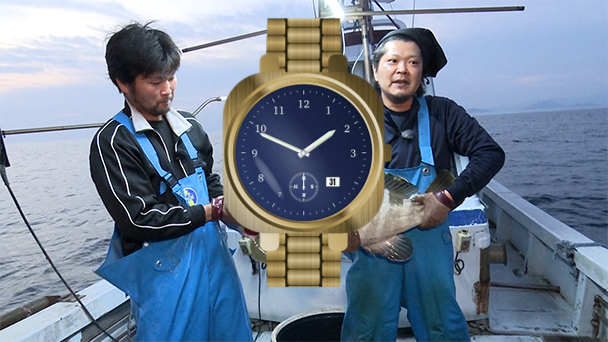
1:49
